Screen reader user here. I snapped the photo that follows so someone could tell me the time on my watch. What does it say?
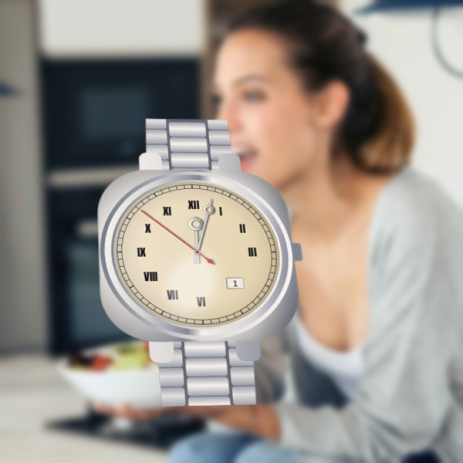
12:02:52
